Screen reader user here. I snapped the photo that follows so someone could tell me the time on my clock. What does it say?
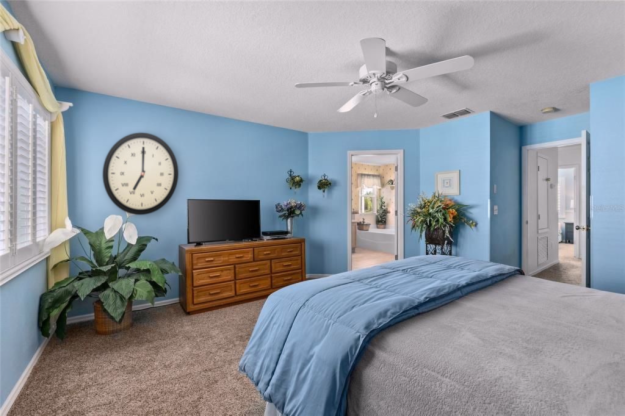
7:00
